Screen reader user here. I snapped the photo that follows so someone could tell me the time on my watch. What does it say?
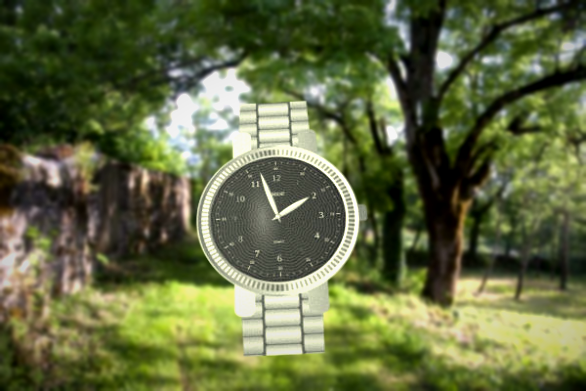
1:57
